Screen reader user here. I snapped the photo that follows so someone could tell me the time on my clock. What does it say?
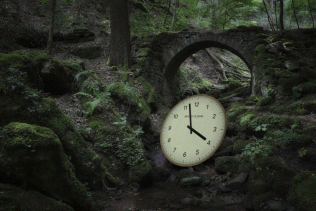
3:57
